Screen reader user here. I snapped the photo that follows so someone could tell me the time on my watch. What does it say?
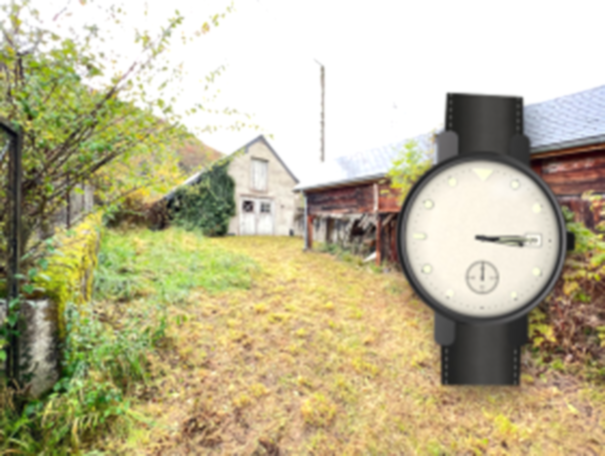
3:15
